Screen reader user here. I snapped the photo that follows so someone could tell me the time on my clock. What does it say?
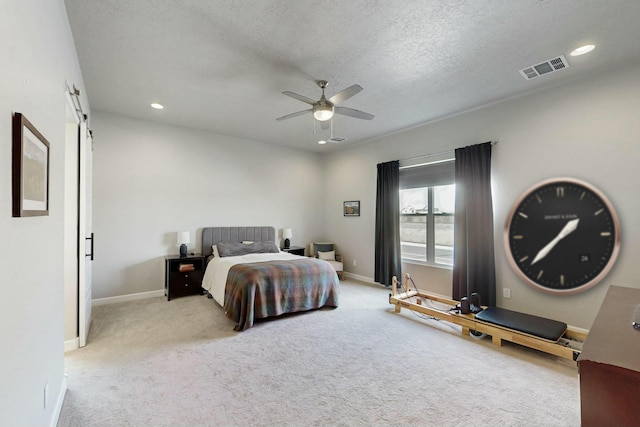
1:38
